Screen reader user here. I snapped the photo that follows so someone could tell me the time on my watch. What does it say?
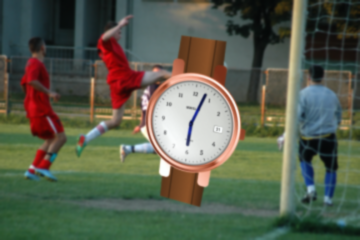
6:03
